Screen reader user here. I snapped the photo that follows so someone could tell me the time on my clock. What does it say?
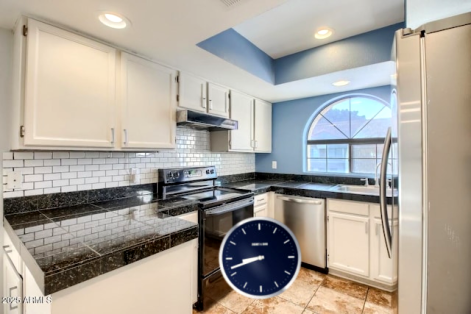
8:42
